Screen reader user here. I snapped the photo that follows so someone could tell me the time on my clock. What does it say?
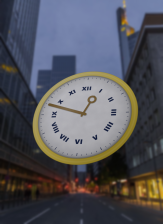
12:48
